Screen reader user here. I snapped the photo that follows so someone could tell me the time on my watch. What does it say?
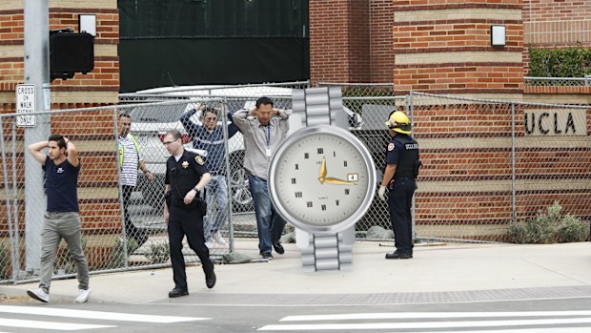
12:17
